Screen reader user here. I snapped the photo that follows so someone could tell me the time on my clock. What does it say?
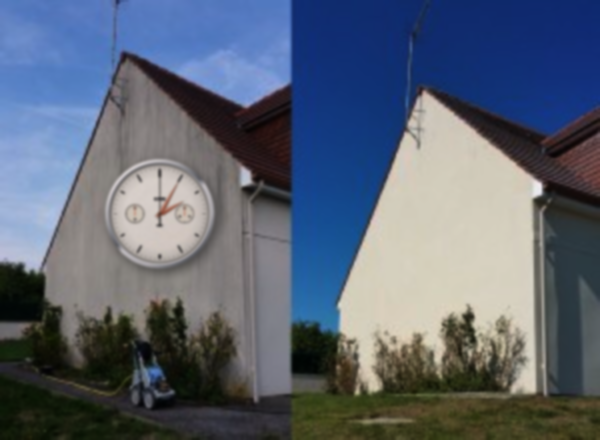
2:05
